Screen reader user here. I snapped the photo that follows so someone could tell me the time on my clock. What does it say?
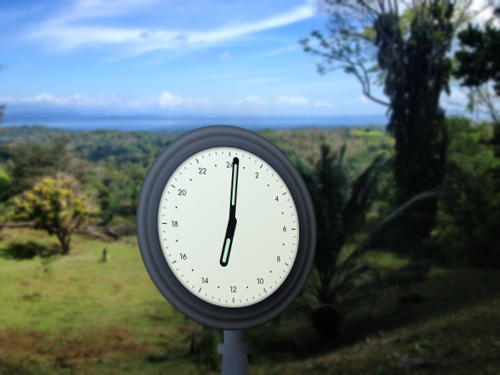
13:01
